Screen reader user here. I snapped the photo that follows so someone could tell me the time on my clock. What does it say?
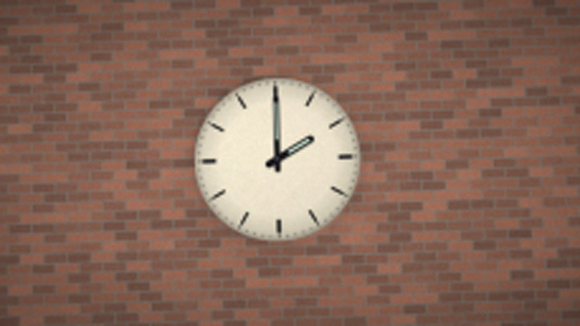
2:00
